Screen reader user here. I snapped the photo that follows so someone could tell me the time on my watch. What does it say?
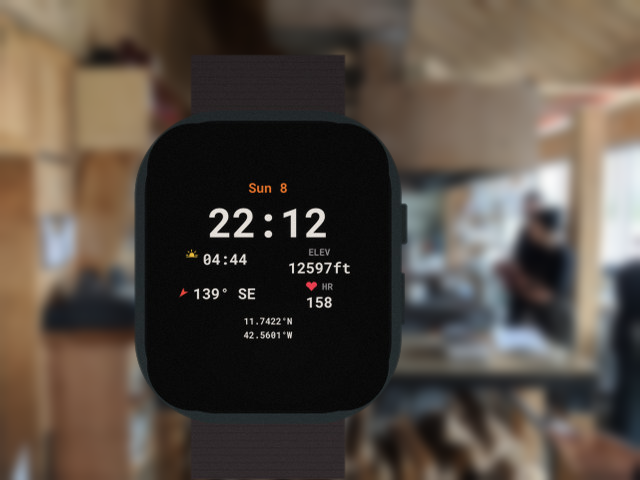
22:12
